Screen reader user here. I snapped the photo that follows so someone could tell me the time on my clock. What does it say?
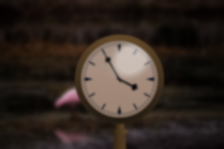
3:55
